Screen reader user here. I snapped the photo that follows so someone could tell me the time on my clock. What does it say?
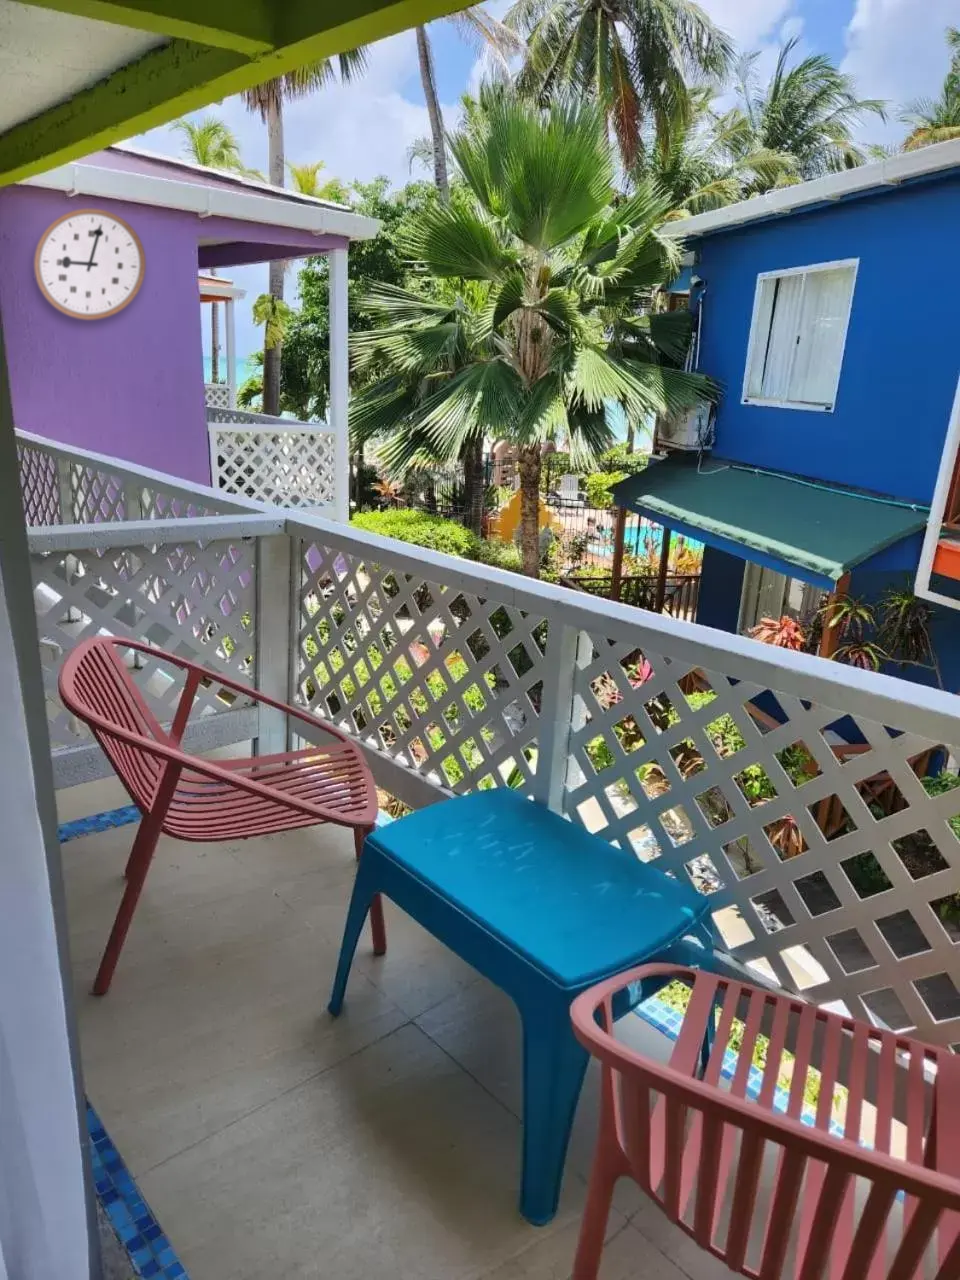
9:02
